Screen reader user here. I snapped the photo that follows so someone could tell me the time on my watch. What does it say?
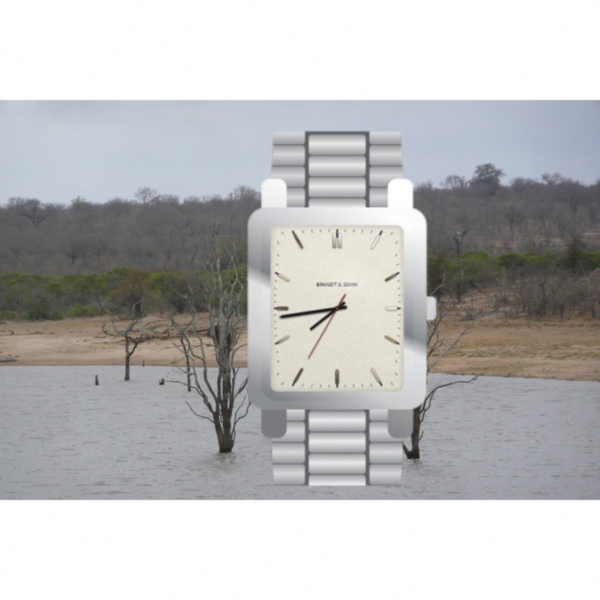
7:43:35
